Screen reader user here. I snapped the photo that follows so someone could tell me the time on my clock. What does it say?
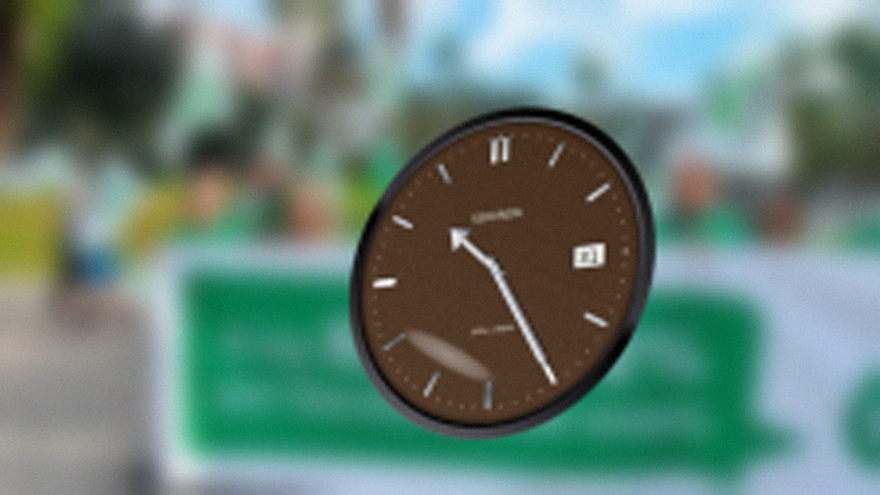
10:25
